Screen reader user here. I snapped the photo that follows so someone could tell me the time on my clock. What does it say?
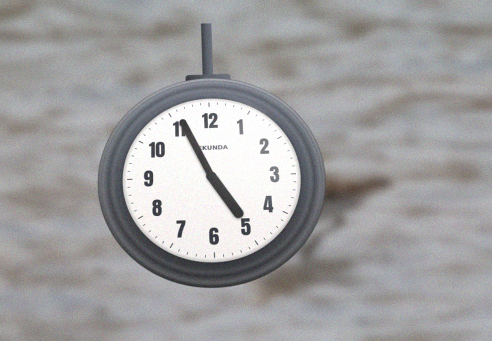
4:56
